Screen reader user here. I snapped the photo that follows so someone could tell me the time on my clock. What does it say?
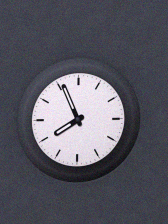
7:56
